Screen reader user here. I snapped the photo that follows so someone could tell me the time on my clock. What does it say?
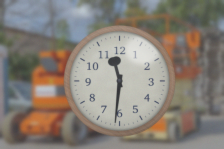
11:31
